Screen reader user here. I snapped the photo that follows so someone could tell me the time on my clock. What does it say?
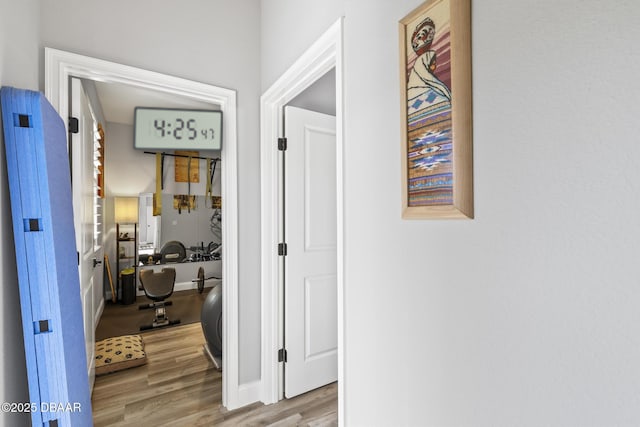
4:25:47
